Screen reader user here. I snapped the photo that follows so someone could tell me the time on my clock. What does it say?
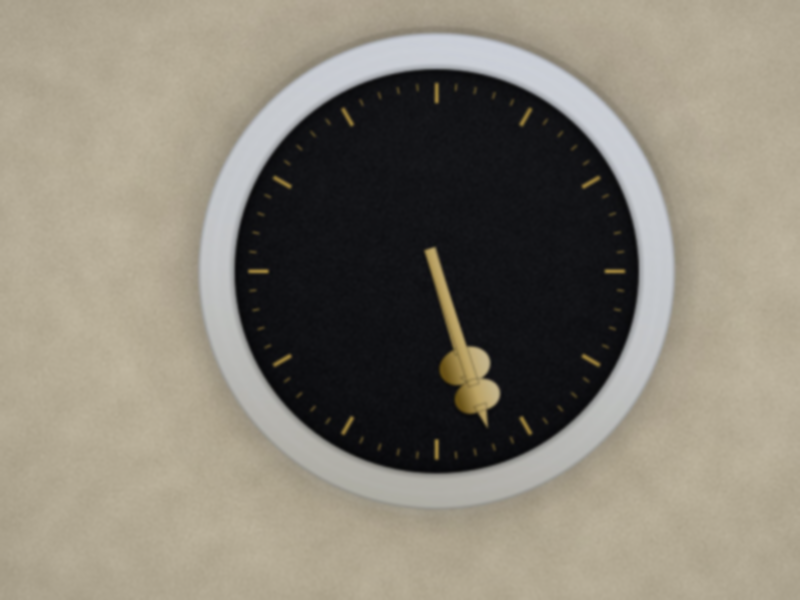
5:27
